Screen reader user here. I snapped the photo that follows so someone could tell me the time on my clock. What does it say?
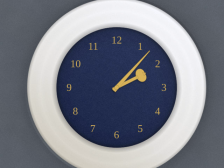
2:07
